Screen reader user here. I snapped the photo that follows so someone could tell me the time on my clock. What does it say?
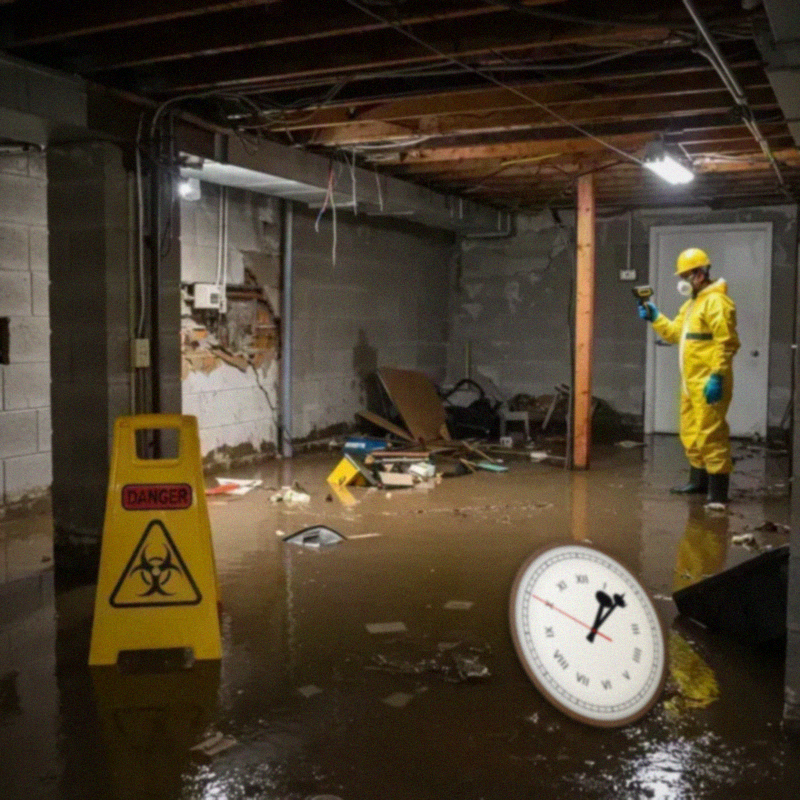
1:08:50
